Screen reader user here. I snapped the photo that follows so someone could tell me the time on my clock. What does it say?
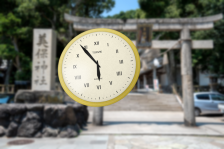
5:54
